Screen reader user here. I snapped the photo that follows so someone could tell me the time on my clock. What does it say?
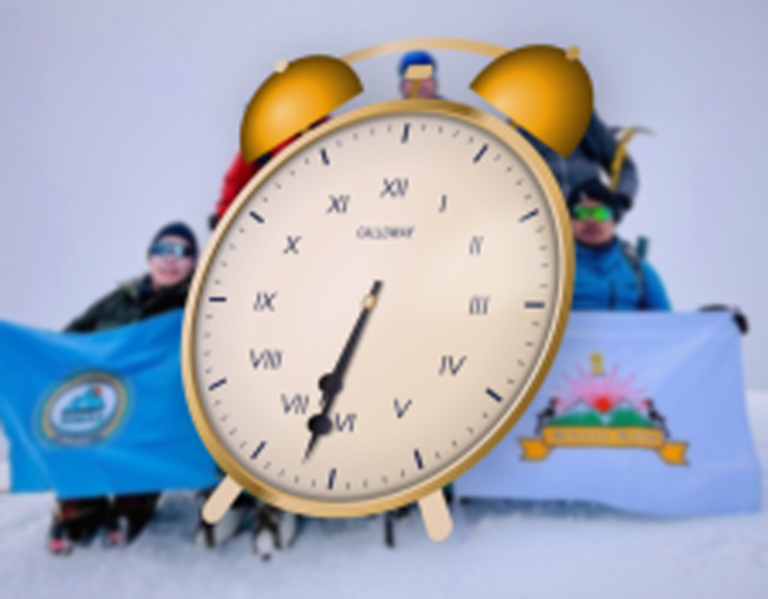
6:32
